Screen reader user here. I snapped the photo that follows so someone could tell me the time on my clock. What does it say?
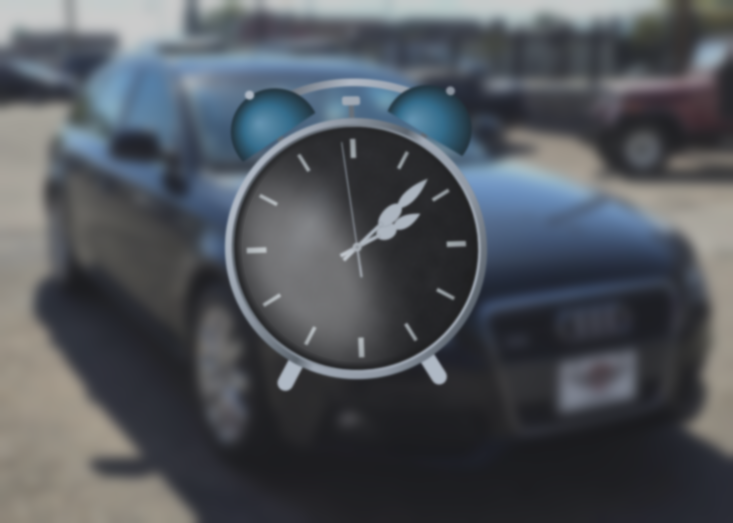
2:07:59
